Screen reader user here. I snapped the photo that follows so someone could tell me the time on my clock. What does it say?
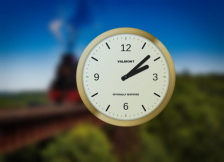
2:08
